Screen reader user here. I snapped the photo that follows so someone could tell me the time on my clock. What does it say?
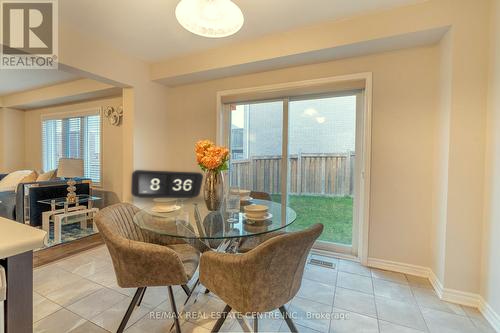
8:36
